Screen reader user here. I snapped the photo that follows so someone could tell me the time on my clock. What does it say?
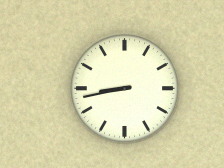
8:43
